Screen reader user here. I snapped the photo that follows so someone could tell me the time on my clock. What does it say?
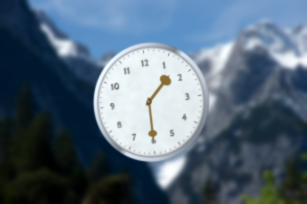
1:30
